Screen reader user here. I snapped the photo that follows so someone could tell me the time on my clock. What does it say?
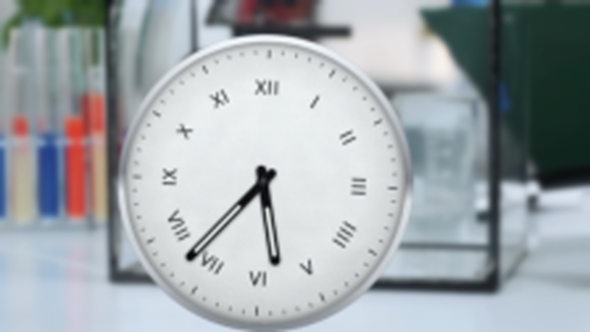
5:37
